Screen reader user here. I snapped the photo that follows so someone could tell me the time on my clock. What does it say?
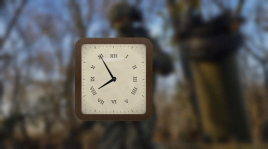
7:55
